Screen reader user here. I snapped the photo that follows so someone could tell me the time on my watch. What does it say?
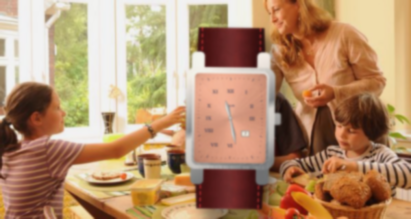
11:28
